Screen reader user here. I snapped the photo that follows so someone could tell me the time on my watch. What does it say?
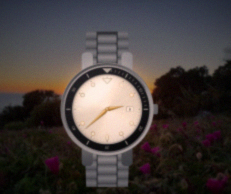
2:38
